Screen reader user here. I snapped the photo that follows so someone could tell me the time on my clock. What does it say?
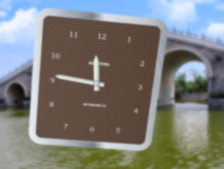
11:46
